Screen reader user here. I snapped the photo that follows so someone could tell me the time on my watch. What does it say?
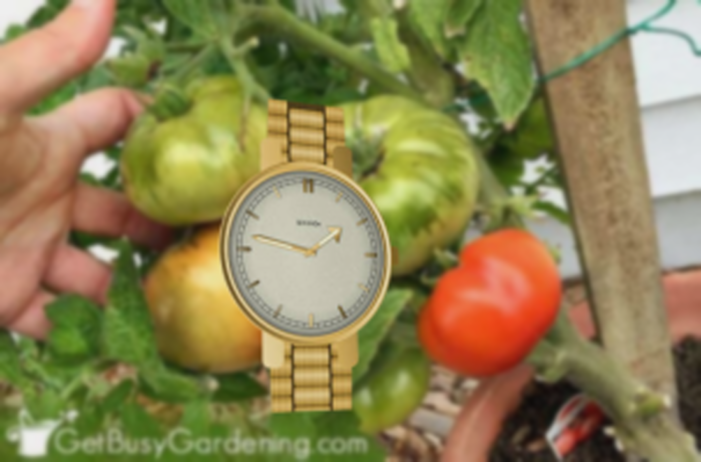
1:47
